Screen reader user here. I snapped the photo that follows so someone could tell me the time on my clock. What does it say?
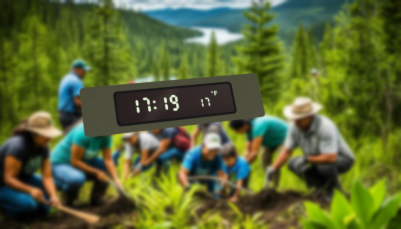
17:19
